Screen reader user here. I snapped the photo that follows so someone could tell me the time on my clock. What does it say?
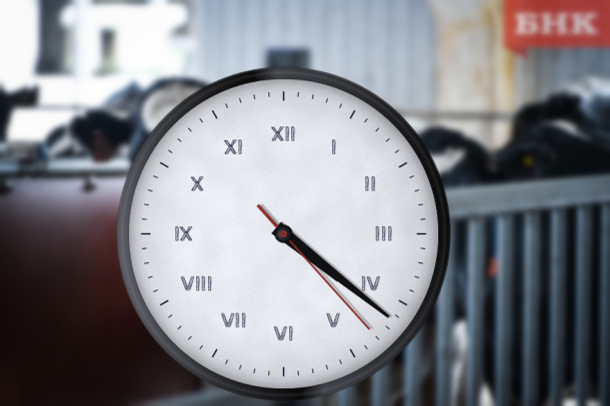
4:21:23
